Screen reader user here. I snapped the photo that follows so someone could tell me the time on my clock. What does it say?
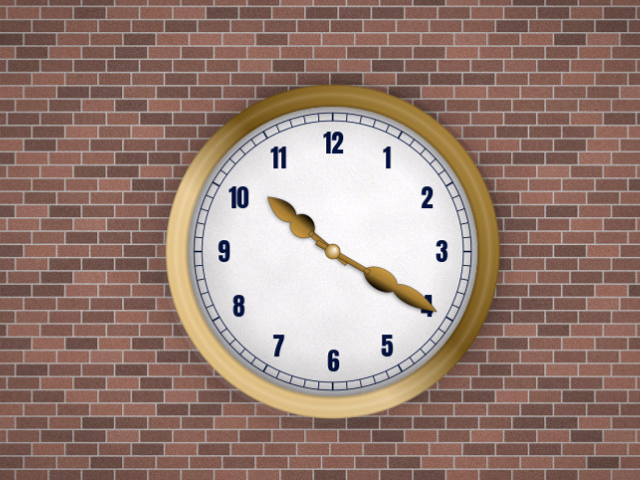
10:20
